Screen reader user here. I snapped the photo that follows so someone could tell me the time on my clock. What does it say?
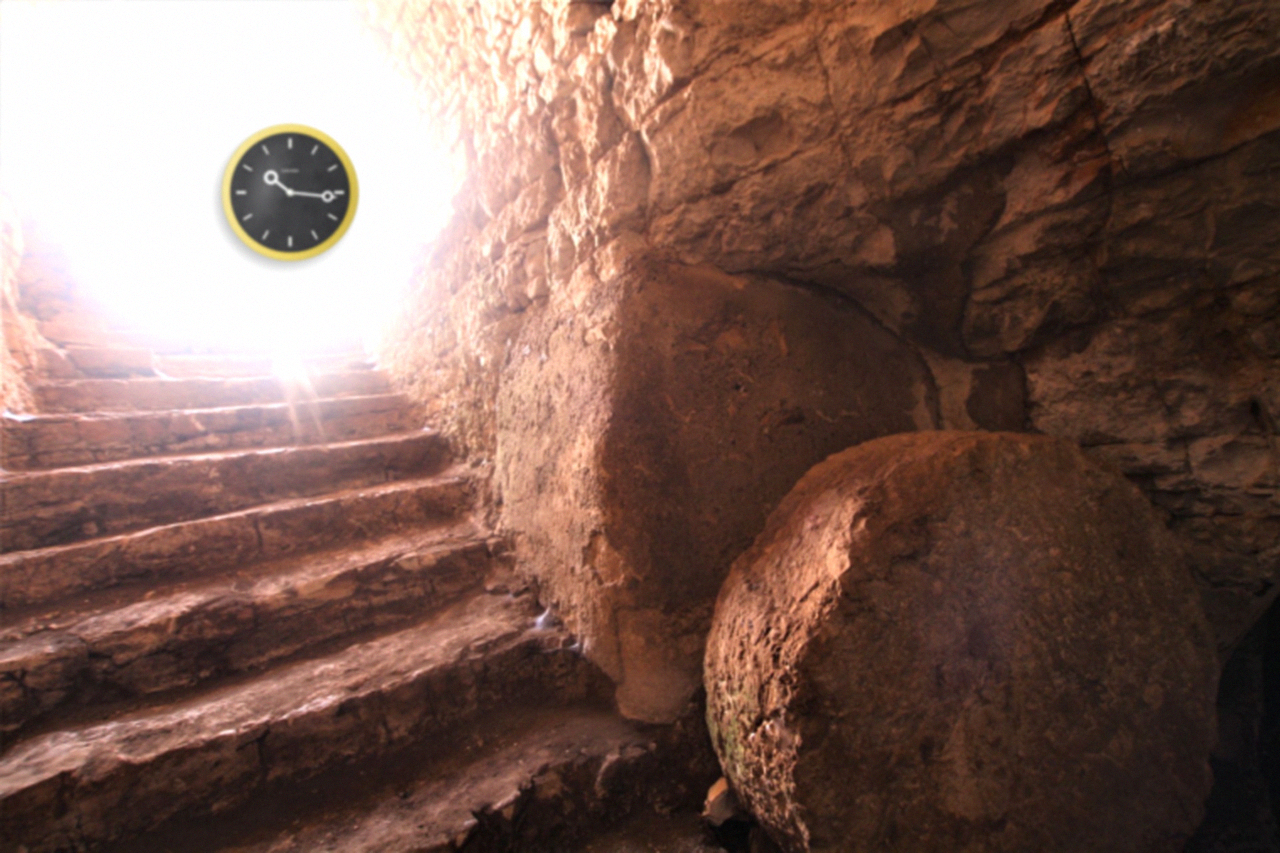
10:16
